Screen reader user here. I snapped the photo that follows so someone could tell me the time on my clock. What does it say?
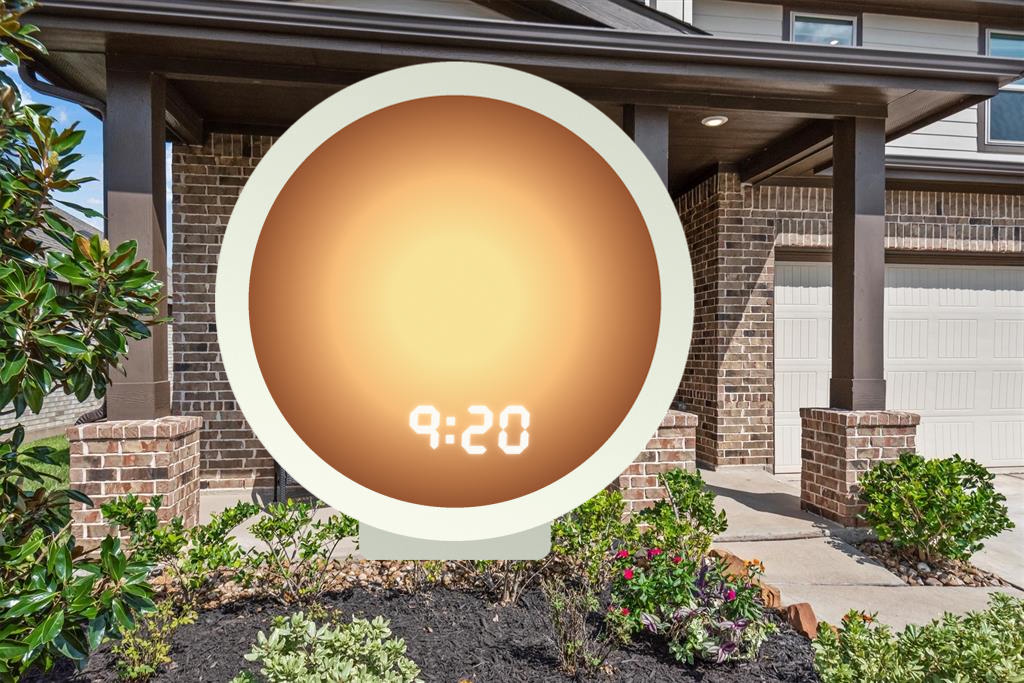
9:20
